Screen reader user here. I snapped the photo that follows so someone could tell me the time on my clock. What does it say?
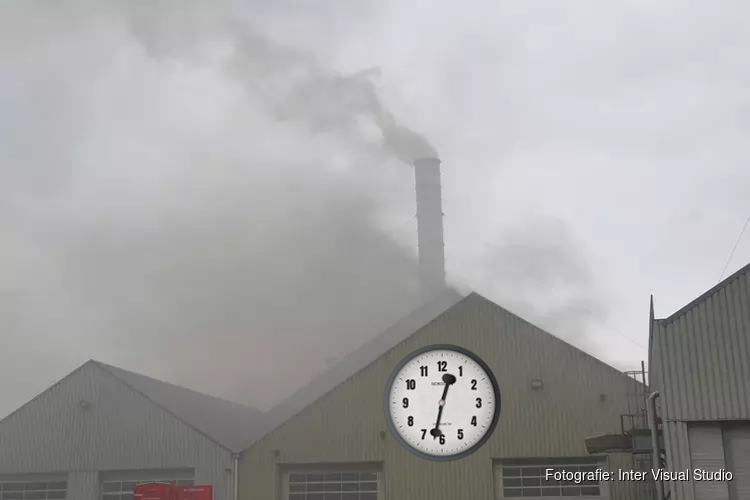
12:32
